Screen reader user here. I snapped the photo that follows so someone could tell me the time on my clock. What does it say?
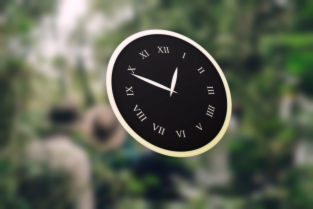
12:49
